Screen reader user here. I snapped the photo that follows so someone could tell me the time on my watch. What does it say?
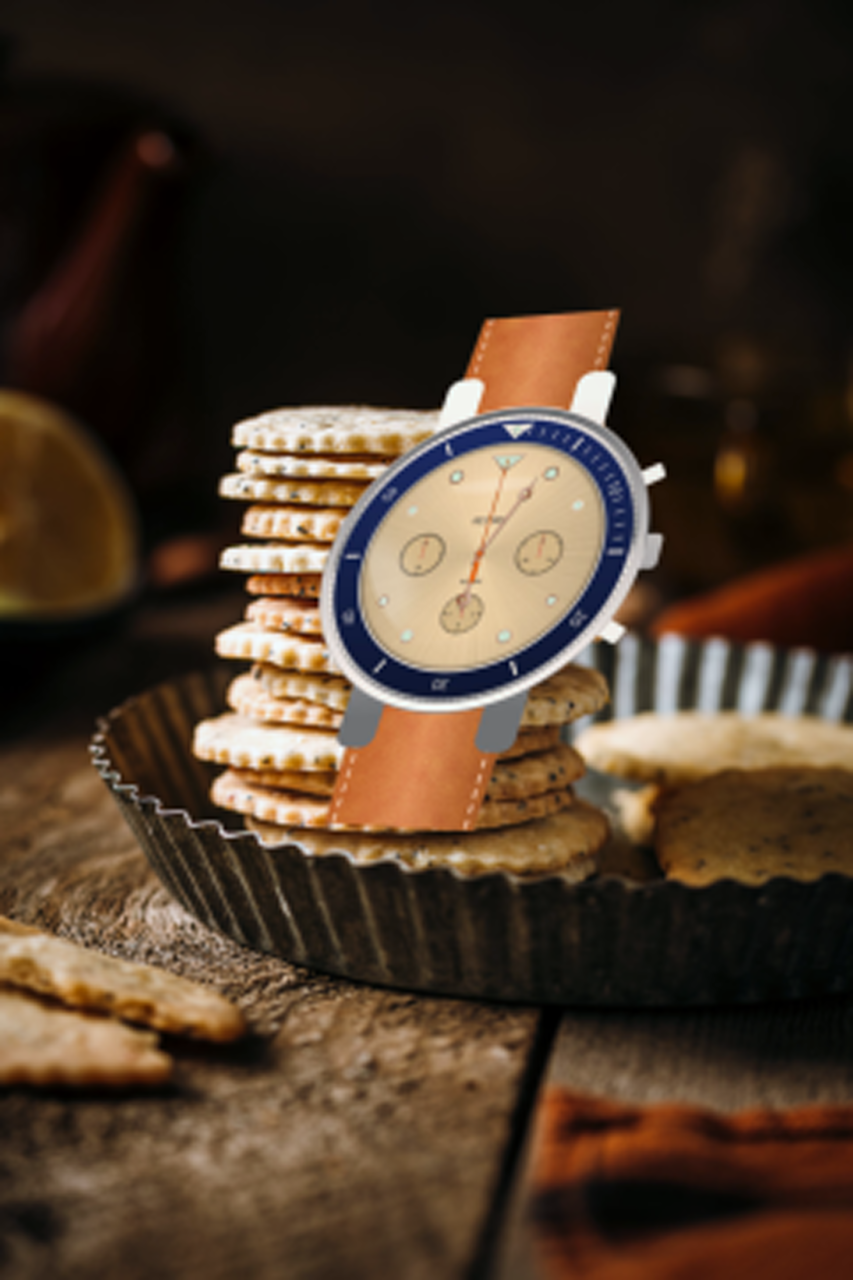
6:04
